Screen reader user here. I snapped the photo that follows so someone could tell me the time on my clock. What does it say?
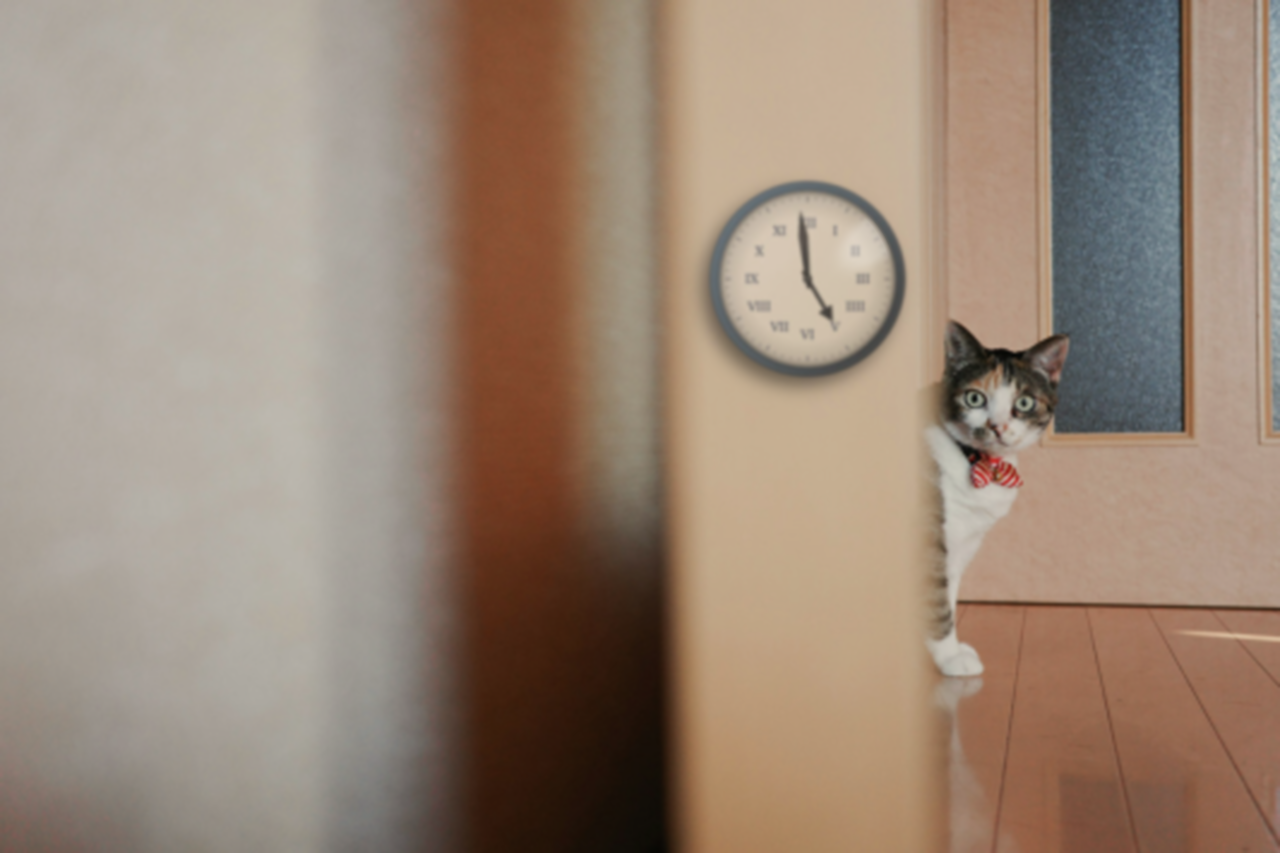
4:59
